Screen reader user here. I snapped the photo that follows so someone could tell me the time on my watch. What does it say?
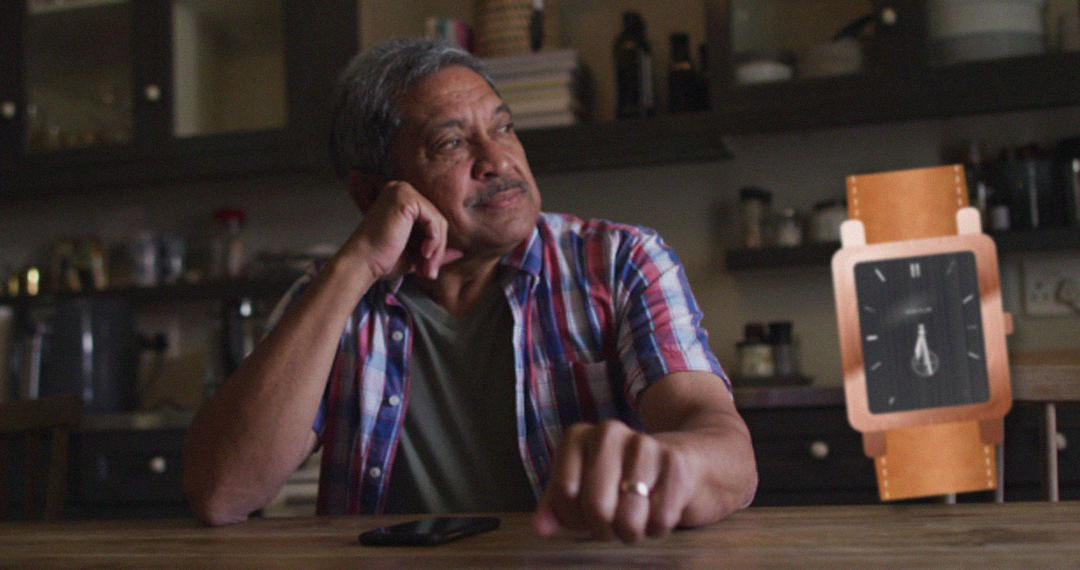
6:29
